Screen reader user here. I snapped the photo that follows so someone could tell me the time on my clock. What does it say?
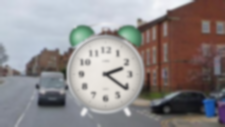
2:21
